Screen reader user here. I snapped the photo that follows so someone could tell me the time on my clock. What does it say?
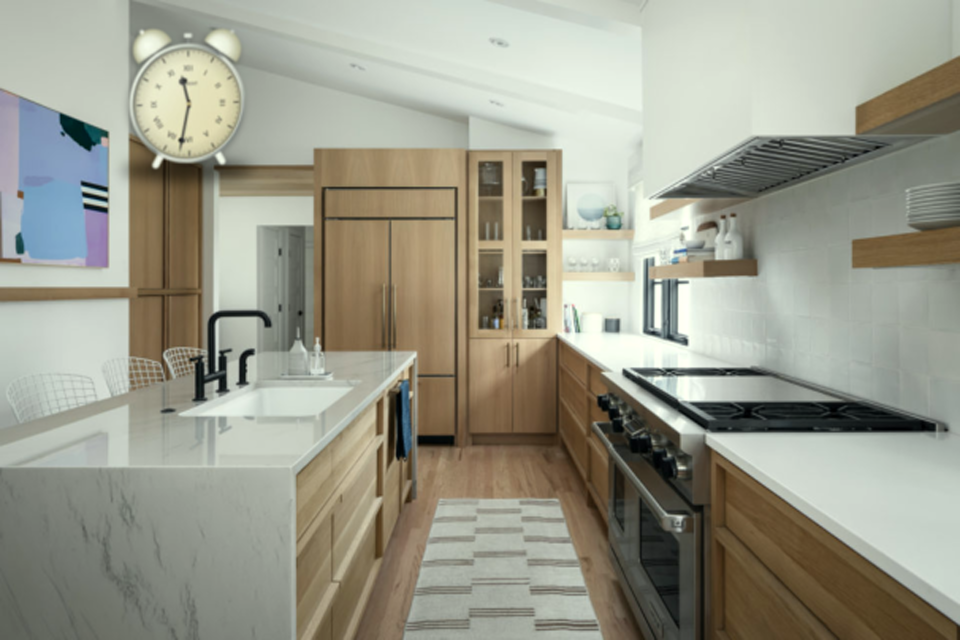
11:32
